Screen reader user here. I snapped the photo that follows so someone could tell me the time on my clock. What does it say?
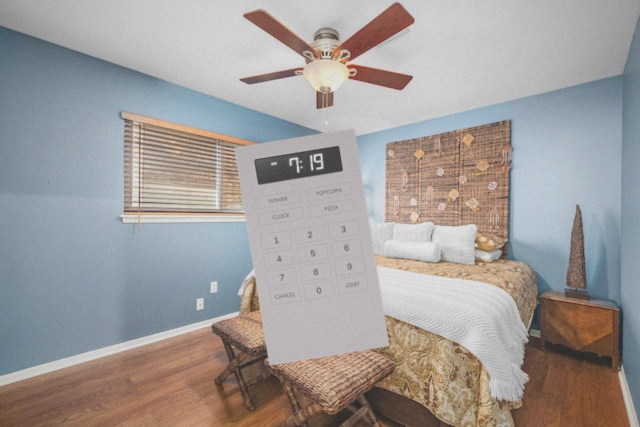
7:19
